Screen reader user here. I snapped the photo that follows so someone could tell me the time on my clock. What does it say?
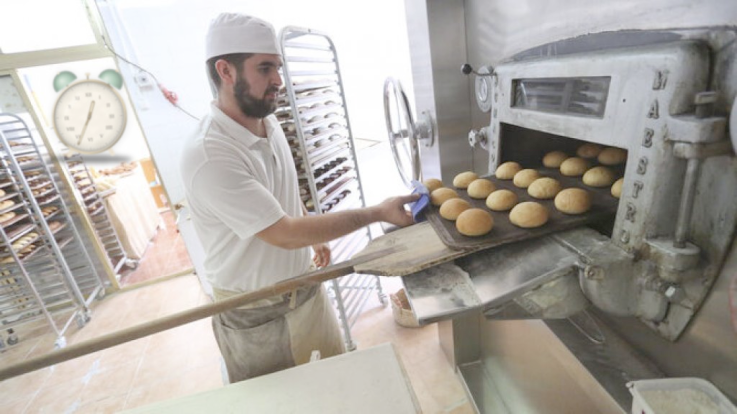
12:34
